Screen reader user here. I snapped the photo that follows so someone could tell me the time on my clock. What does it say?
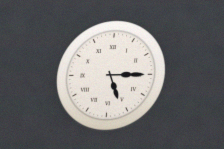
5:15
